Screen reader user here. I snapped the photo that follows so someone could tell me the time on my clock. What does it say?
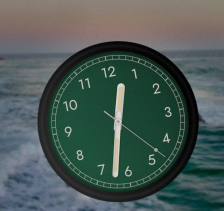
12:32:23
